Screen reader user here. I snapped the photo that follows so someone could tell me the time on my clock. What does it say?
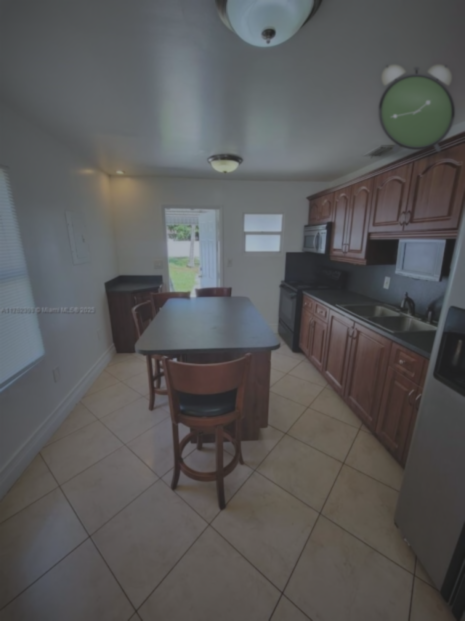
1:43
